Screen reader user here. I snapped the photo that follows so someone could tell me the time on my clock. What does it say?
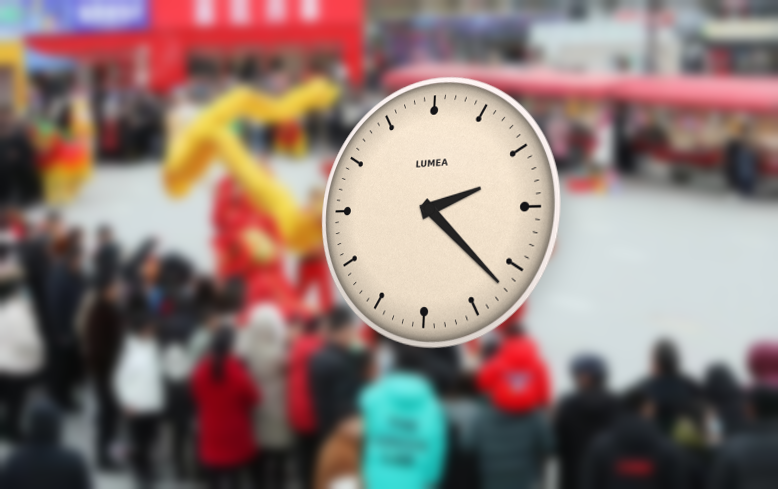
2:22
